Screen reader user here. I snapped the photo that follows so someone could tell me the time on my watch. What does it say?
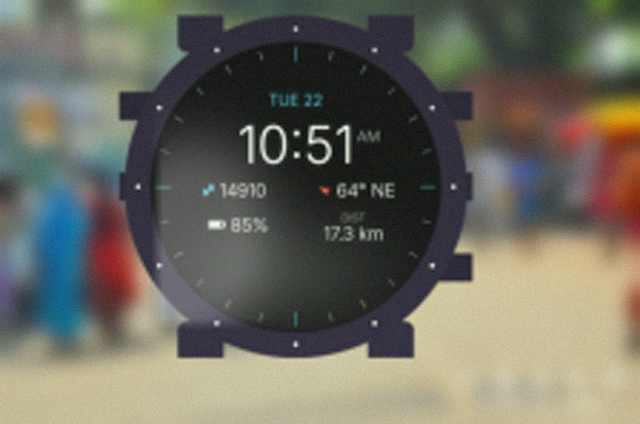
10:51
